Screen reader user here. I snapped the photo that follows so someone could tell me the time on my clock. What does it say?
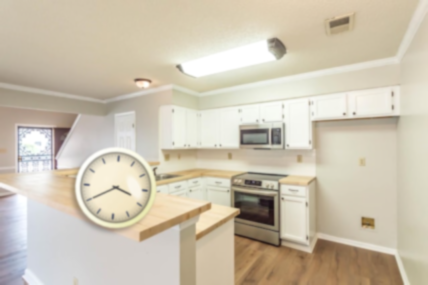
3:40
